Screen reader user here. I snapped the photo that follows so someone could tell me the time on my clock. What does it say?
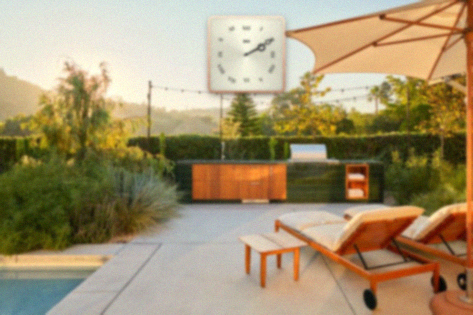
2:10
